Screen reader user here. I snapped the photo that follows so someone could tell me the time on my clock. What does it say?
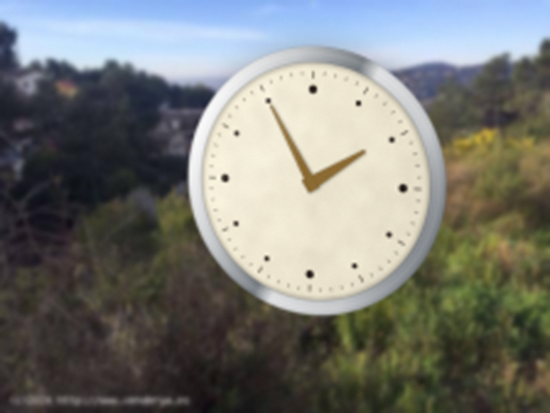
1:55
